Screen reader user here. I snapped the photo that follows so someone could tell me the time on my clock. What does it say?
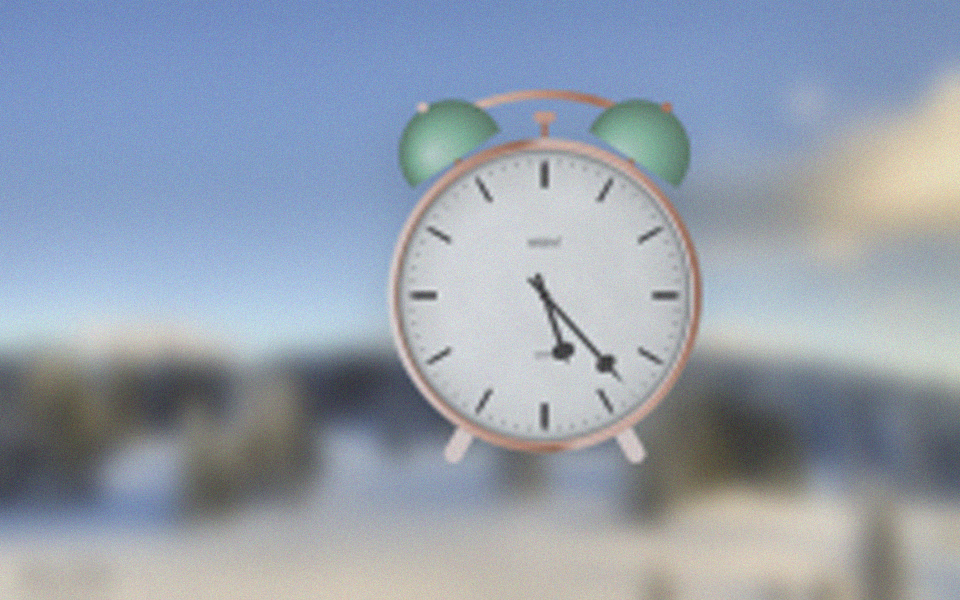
5:23
